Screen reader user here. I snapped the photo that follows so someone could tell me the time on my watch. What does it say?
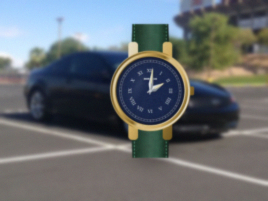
2:01
